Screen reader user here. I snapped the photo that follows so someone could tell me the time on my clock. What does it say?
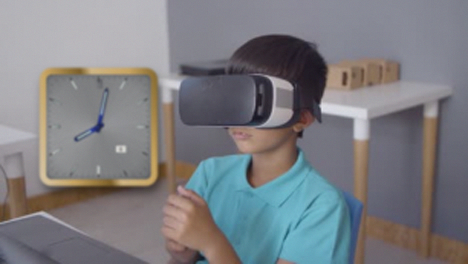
8:02
